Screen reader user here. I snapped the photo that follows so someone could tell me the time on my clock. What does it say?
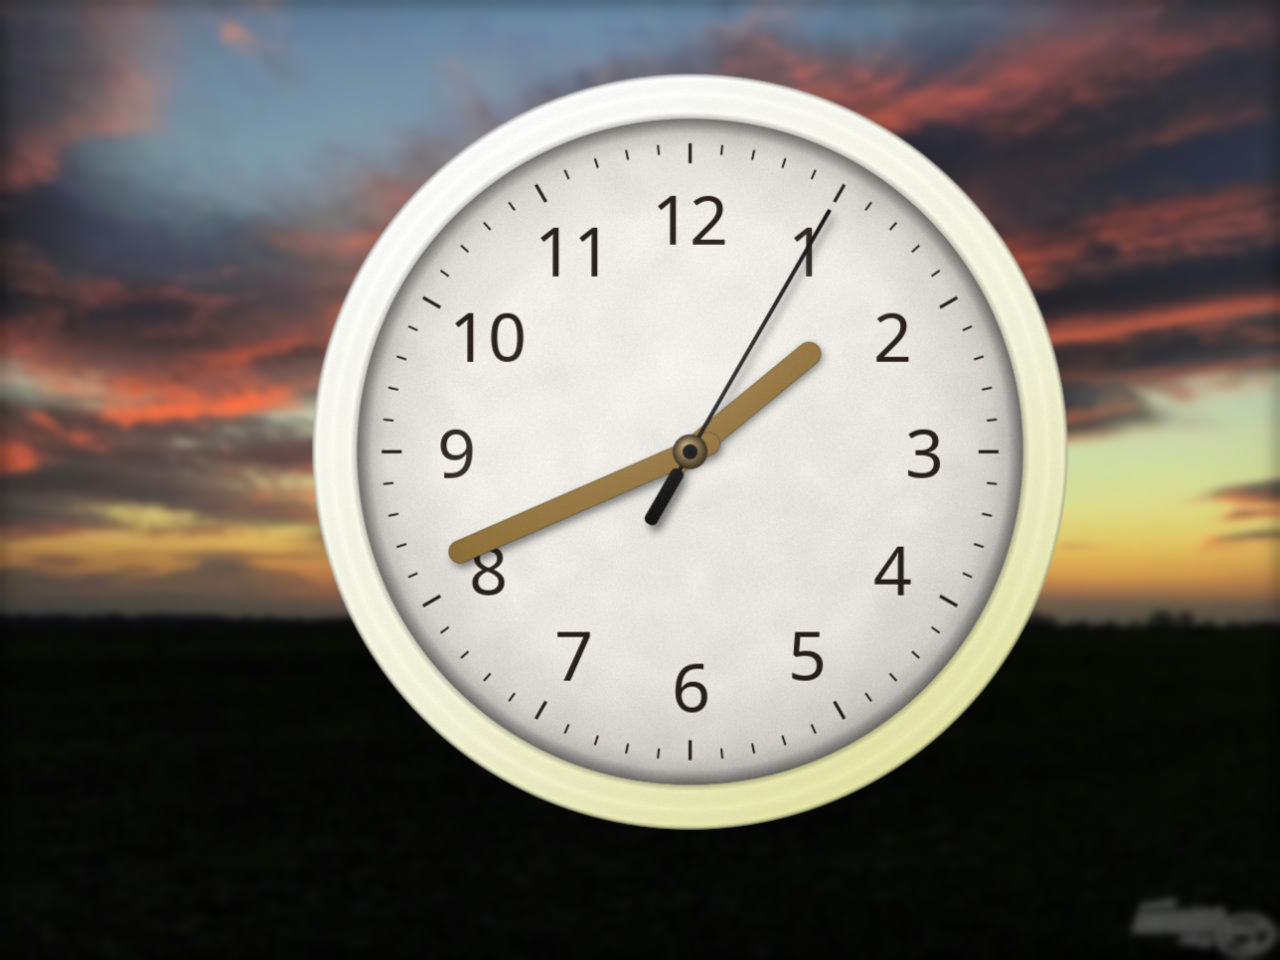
1:41:05
